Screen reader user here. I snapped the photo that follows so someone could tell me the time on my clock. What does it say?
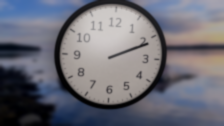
2:11
